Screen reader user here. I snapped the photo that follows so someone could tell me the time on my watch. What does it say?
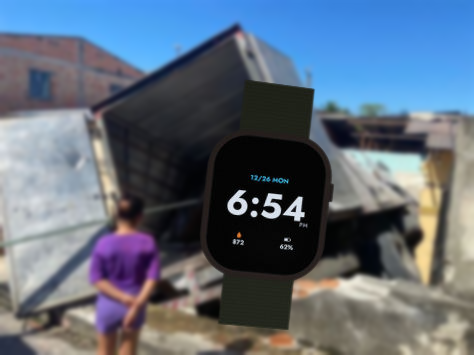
6:54
